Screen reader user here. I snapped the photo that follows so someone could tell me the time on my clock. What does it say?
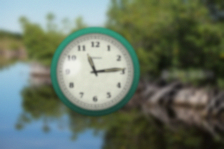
11:14
